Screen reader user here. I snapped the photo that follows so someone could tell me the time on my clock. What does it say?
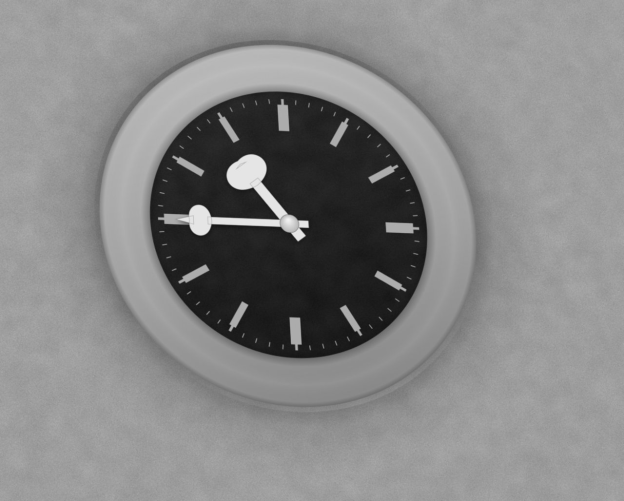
10:45
